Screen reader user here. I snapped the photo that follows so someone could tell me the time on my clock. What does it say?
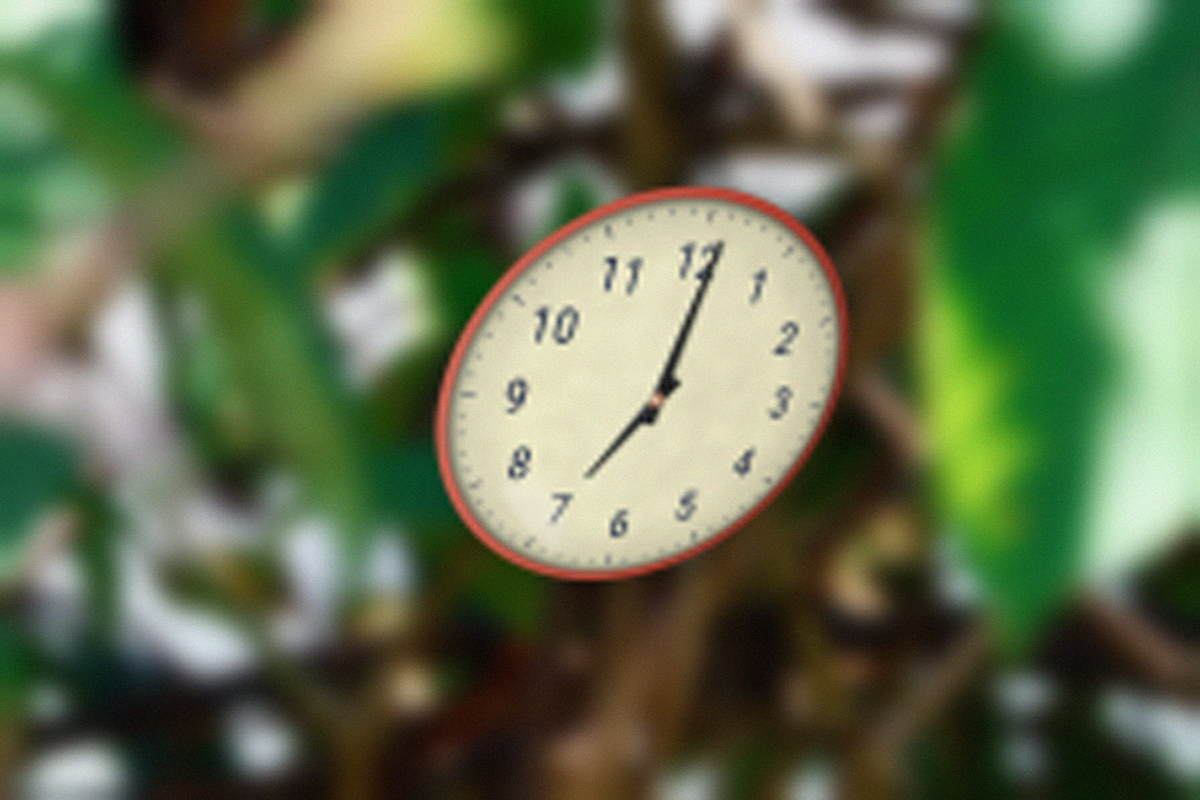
7:01
